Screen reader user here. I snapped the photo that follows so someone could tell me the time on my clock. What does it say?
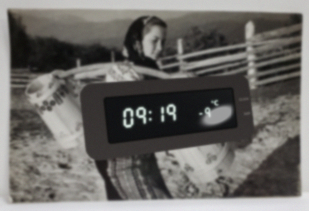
9:19
